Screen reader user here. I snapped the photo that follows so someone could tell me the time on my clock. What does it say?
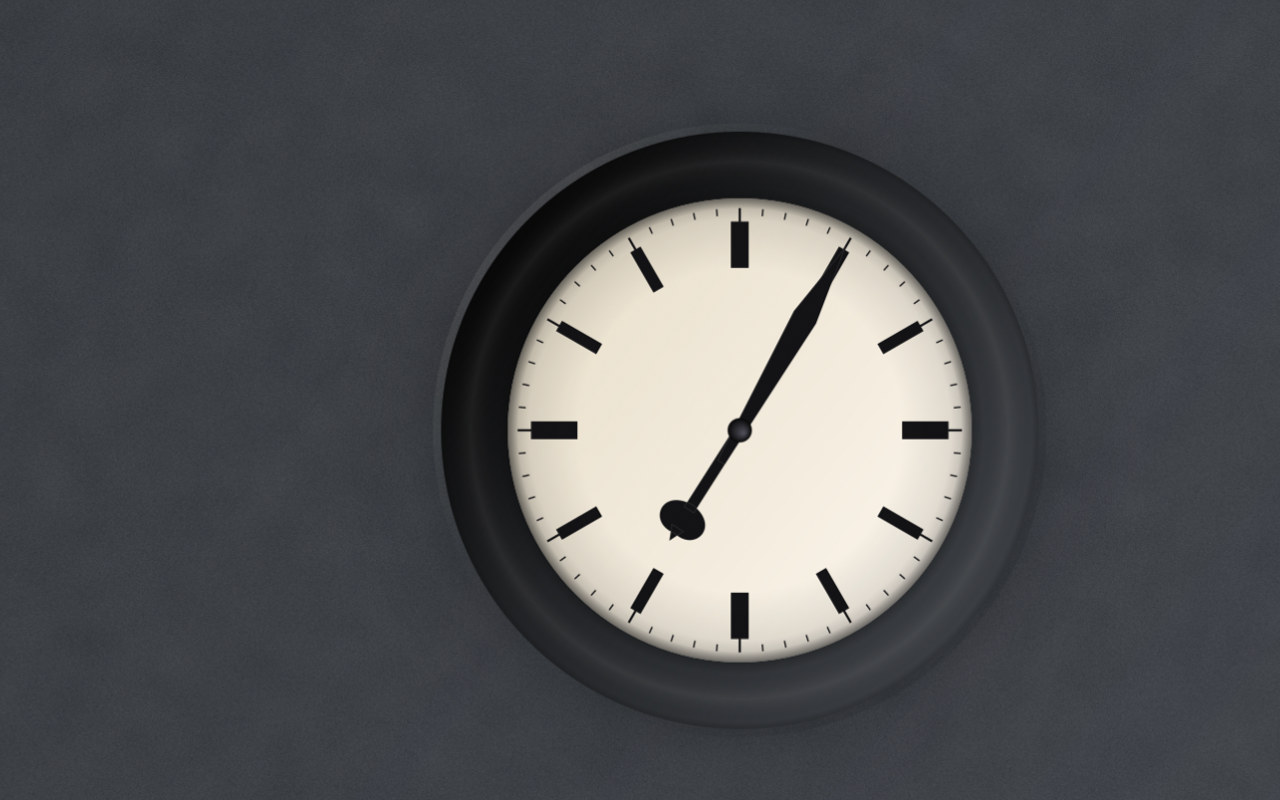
7:05
